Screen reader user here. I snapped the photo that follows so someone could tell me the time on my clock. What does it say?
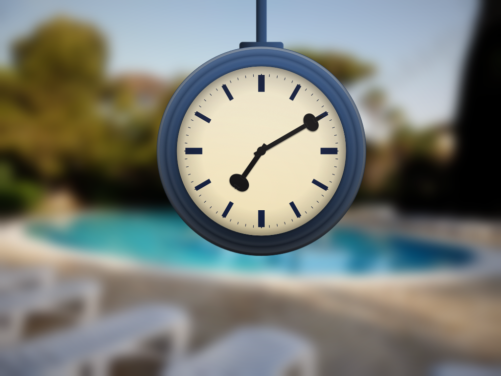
7:10
